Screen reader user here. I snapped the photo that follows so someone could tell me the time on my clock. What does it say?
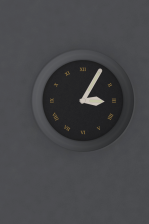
3:05
